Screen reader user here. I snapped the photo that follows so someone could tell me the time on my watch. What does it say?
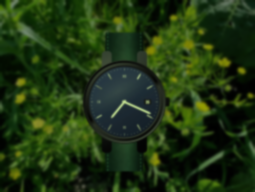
7:19
